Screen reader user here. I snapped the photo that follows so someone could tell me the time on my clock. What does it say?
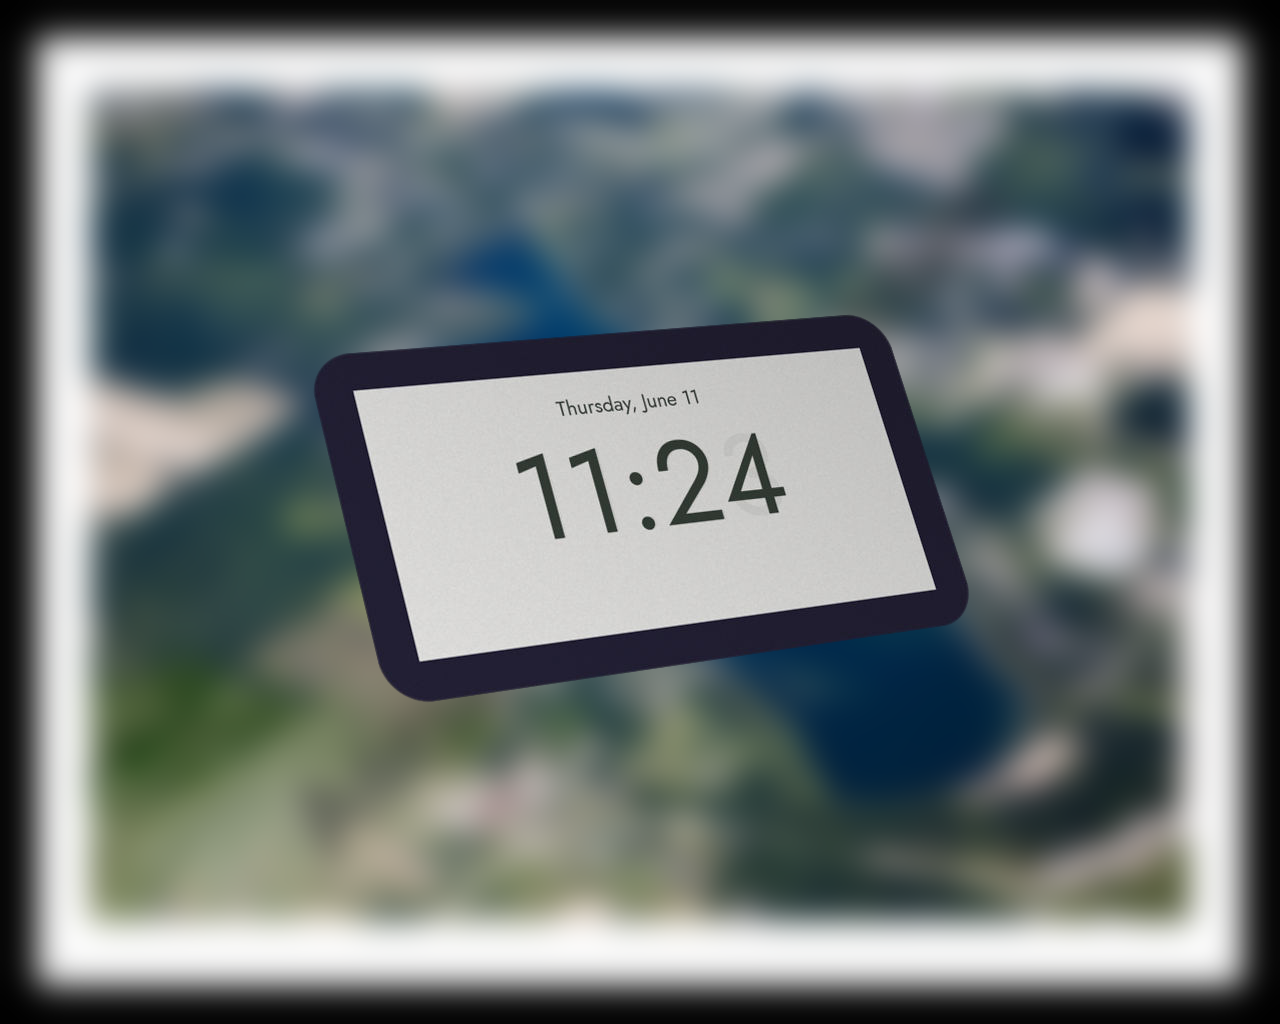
11:24
